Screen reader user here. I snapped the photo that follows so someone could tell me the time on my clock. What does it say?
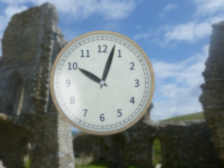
10:03
